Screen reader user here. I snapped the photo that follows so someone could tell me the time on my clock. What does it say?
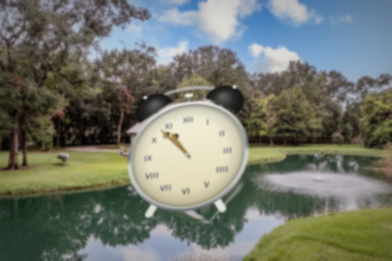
10:53
